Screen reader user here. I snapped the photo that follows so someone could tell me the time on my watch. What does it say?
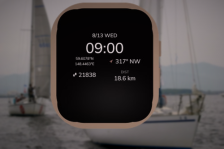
9:00
